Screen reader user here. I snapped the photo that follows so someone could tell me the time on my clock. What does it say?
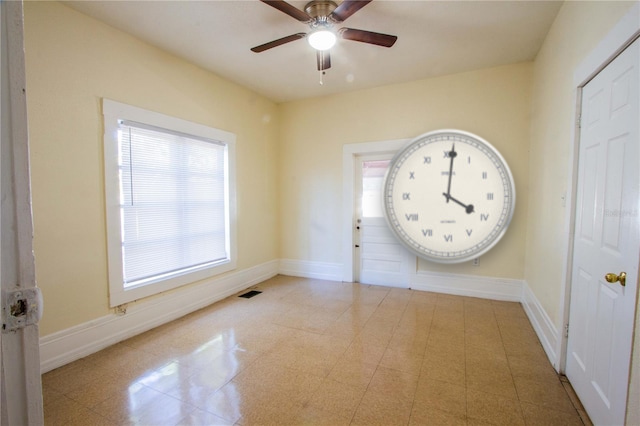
4:01
